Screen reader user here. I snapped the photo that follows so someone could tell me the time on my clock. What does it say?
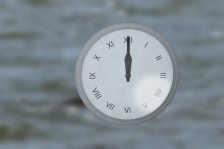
12:00
